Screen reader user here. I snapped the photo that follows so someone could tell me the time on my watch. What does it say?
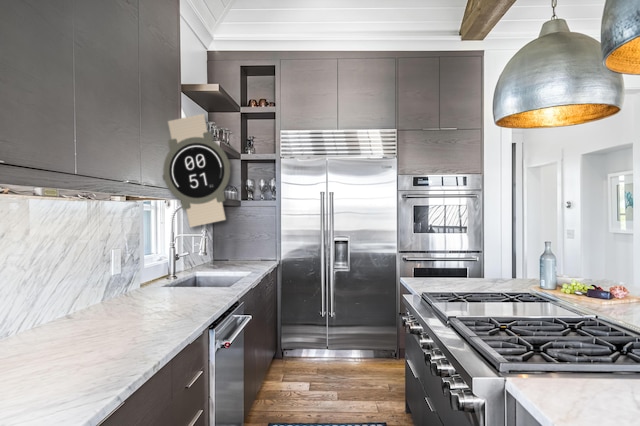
0:51
